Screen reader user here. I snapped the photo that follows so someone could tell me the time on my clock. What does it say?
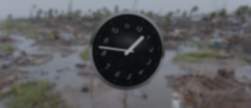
12:42
